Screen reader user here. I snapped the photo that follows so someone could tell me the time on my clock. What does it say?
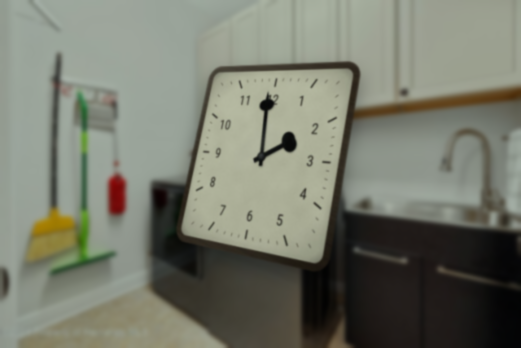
1:59
